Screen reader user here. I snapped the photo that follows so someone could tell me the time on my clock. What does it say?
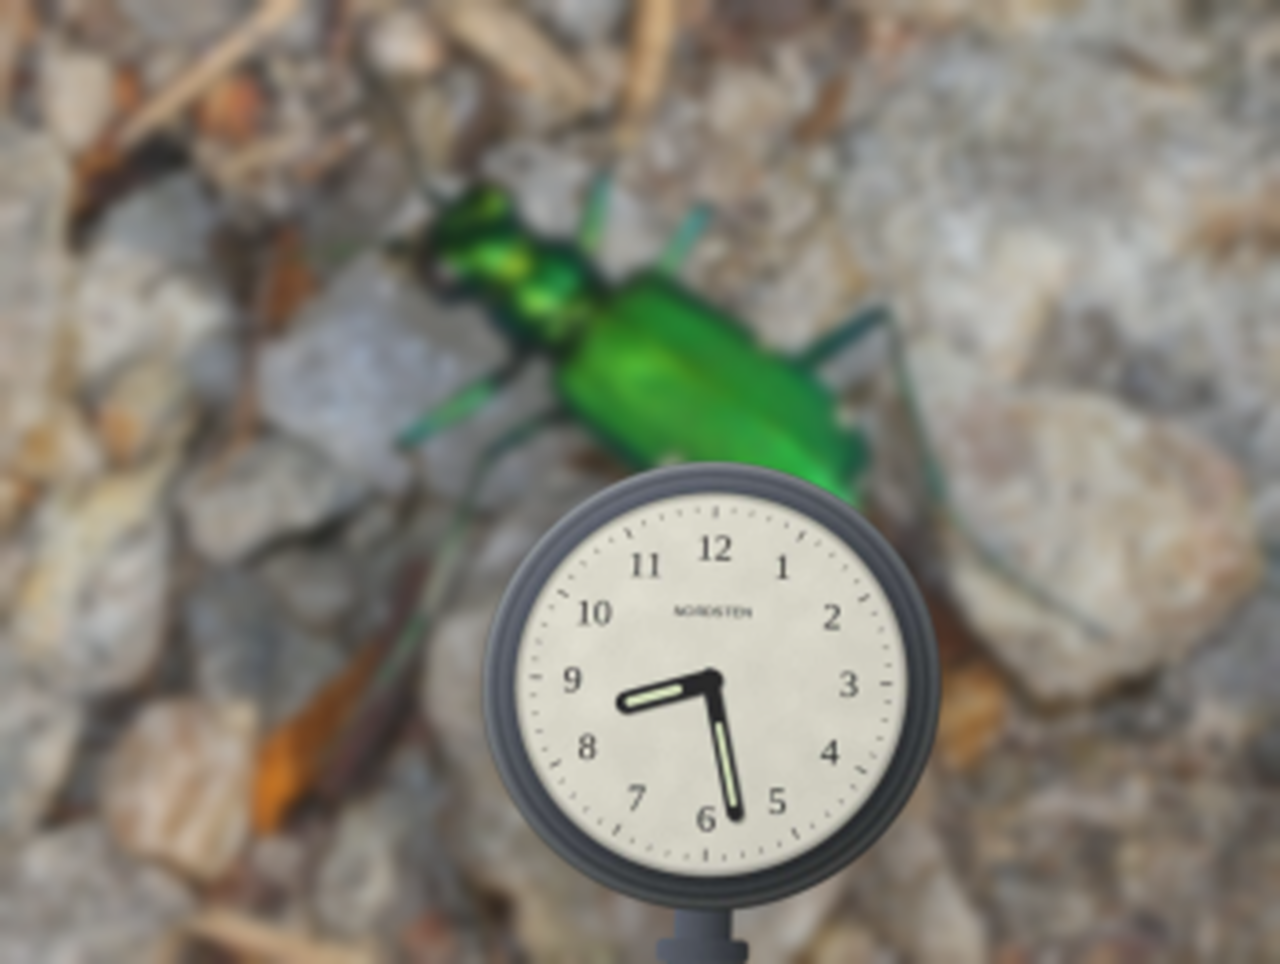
8:28
